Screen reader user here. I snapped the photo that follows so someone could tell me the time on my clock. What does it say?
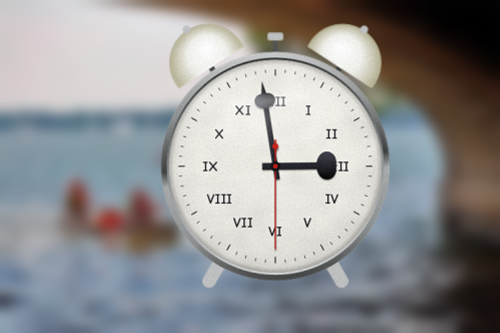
2:58:30
